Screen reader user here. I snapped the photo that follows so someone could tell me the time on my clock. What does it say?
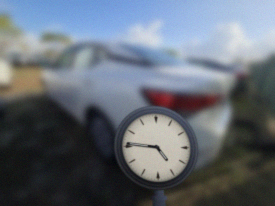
4:46
